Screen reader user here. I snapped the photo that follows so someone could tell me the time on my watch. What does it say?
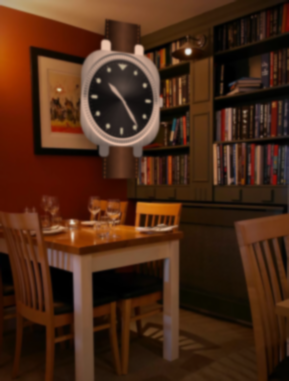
10:24
